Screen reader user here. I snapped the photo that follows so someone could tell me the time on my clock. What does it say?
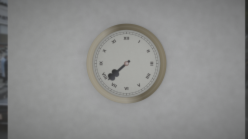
7:38
